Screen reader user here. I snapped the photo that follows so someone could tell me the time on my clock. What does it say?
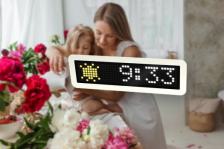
9:33
